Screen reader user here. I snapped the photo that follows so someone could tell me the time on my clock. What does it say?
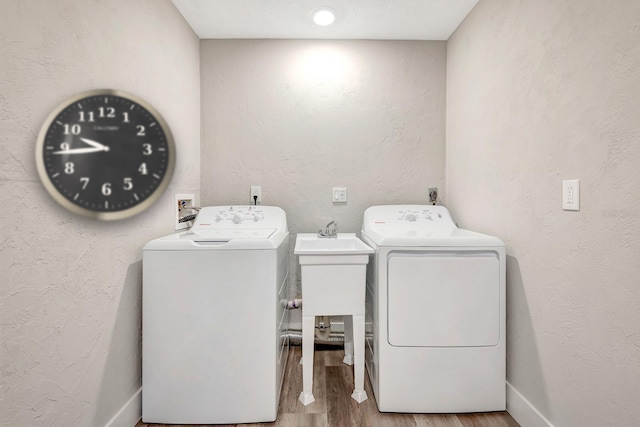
9:44
